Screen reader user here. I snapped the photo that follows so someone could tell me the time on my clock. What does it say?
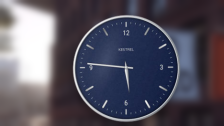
5:46
